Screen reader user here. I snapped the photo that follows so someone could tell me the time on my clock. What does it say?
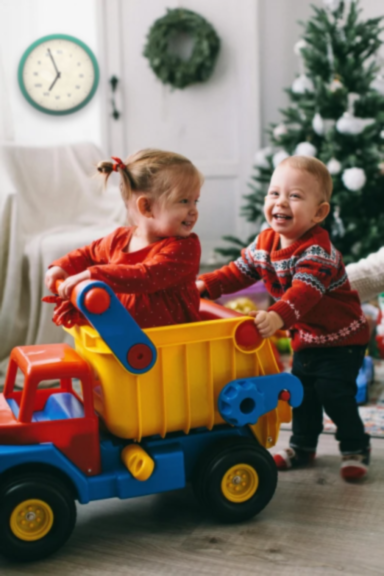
6:56
